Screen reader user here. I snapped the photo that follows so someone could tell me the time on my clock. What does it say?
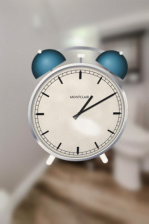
1:10
